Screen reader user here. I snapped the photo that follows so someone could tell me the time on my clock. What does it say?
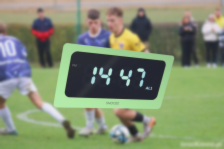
14:47
